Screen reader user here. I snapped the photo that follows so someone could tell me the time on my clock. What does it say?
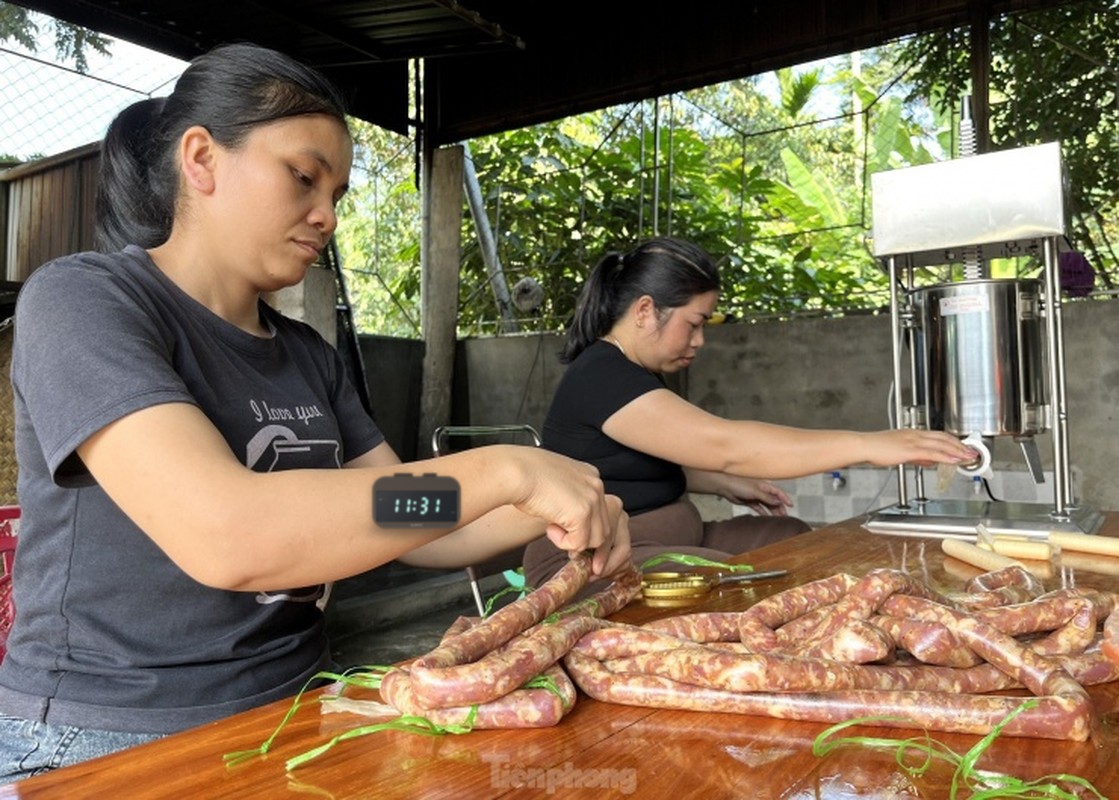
11:31
